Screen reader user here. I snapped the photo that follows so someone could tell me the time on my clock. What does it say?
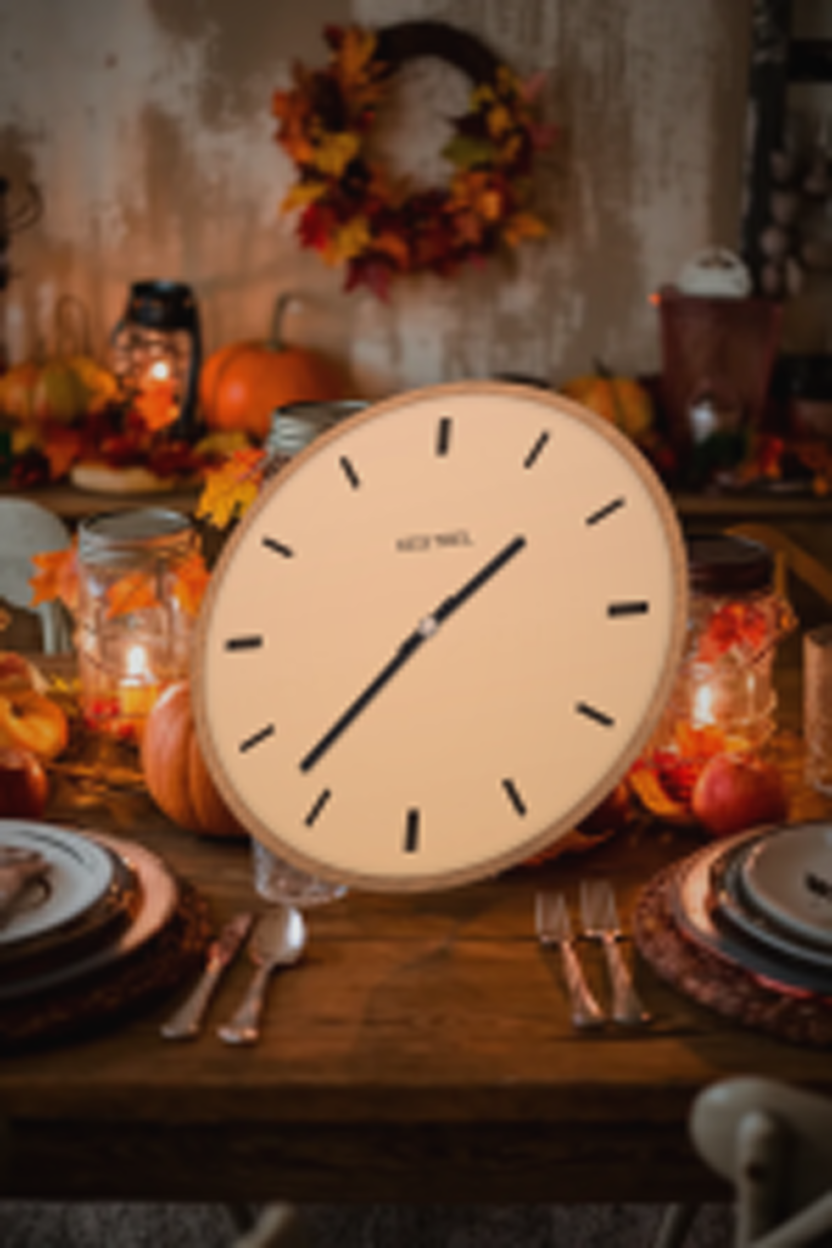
1:37
